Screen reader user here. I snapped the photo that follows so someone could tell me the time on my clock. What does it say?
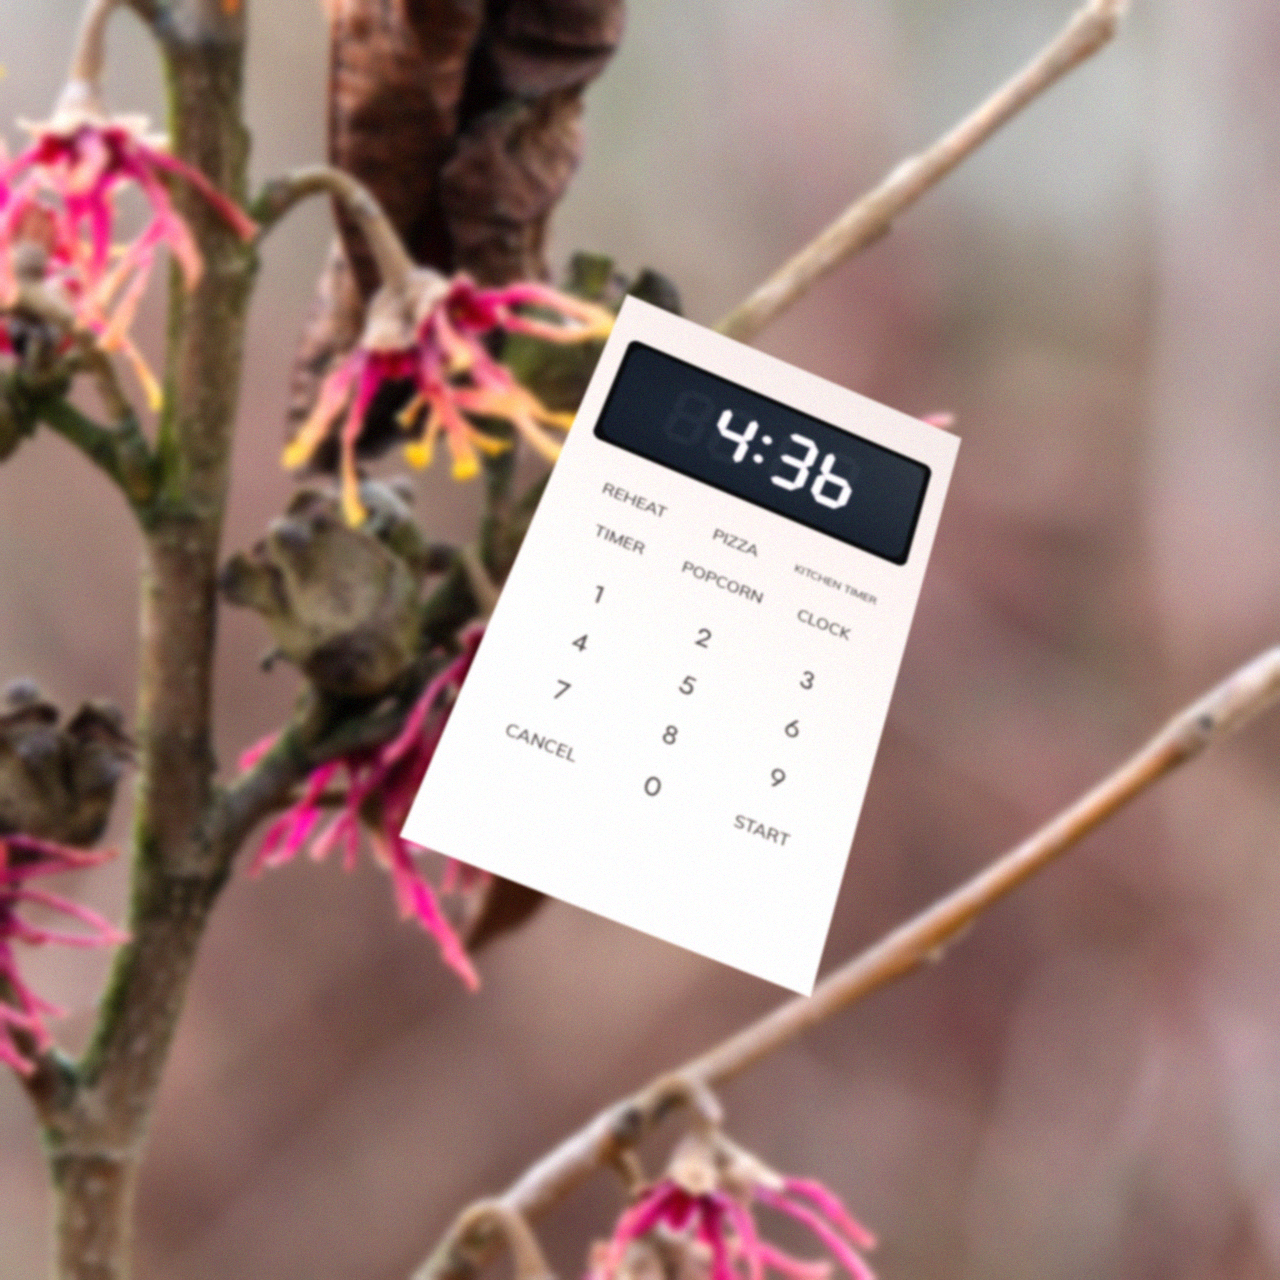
4:36
